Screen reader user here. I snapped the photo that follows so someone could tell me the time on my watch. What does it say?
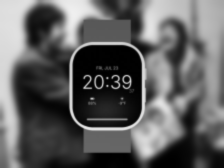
20:39
